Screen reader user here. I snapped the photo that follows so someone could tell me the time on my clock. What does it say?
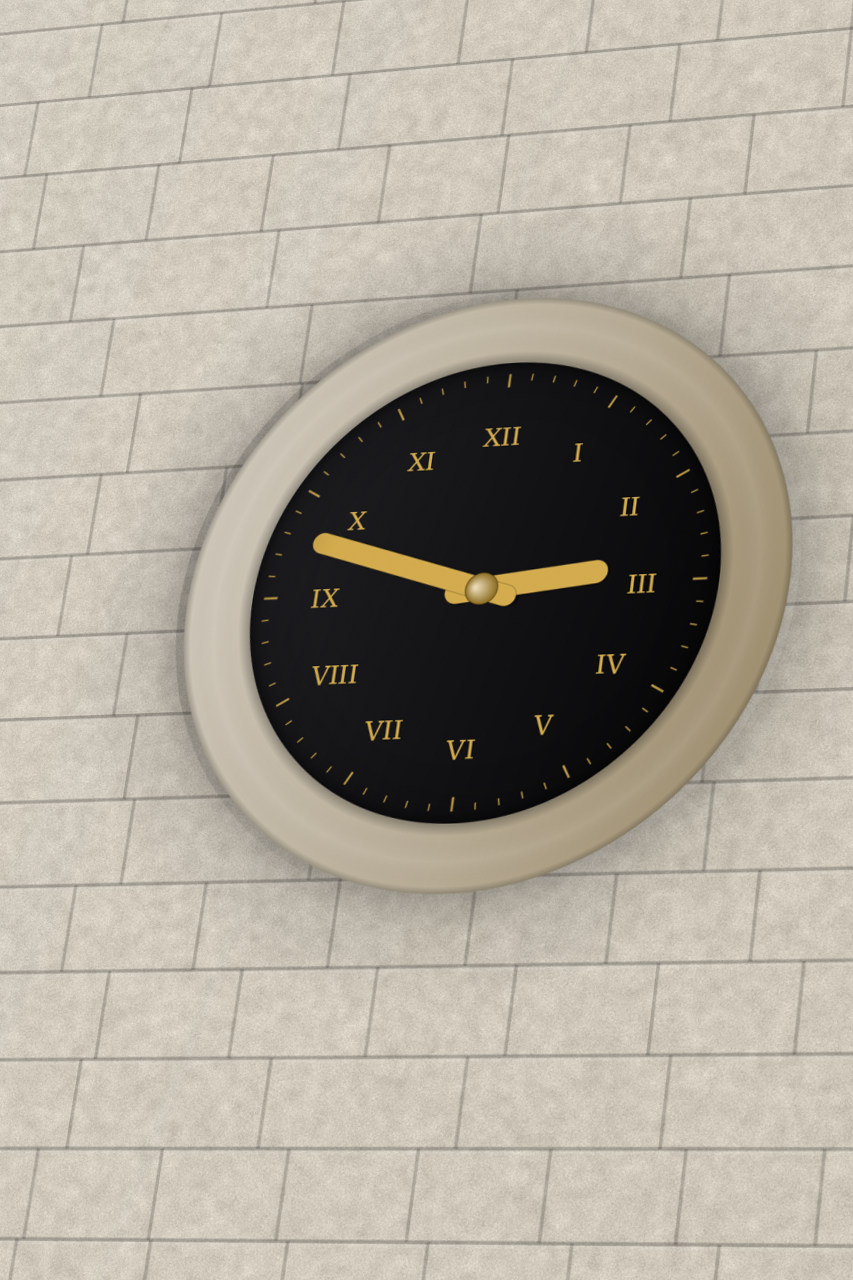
2:48
